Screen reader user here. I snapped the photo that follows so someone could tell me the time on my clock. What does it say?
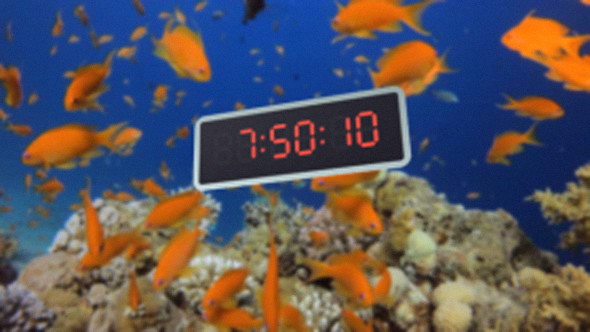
7:50:10
